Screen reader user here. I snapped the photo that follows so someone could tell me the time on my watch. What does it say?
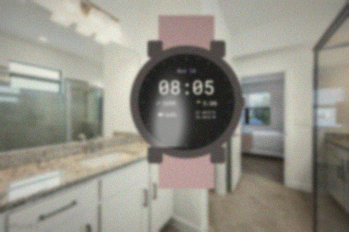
8:05
